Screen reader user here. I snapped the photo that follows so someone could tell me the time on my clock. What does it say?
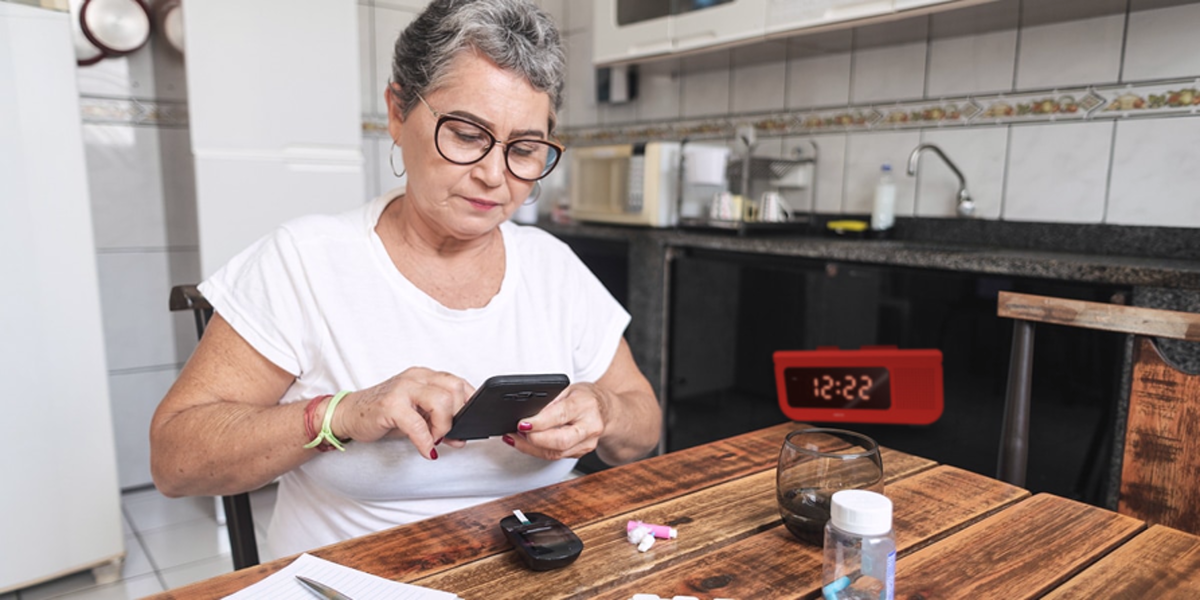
12:22
